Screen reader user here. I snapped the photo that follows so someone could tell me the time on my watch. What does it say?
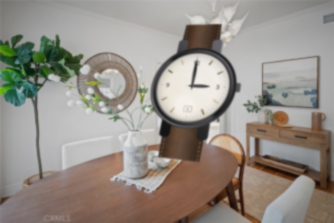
3:00
